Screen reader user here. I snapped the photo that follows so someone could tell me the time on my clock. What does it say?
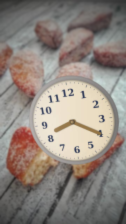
8:20
